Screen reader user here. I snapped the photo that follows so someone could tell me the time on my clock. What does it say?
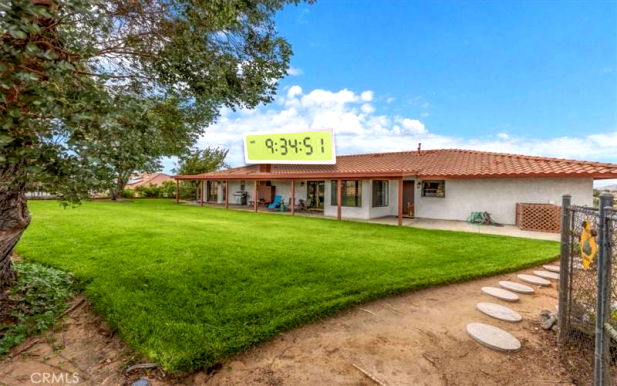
9:34:51
